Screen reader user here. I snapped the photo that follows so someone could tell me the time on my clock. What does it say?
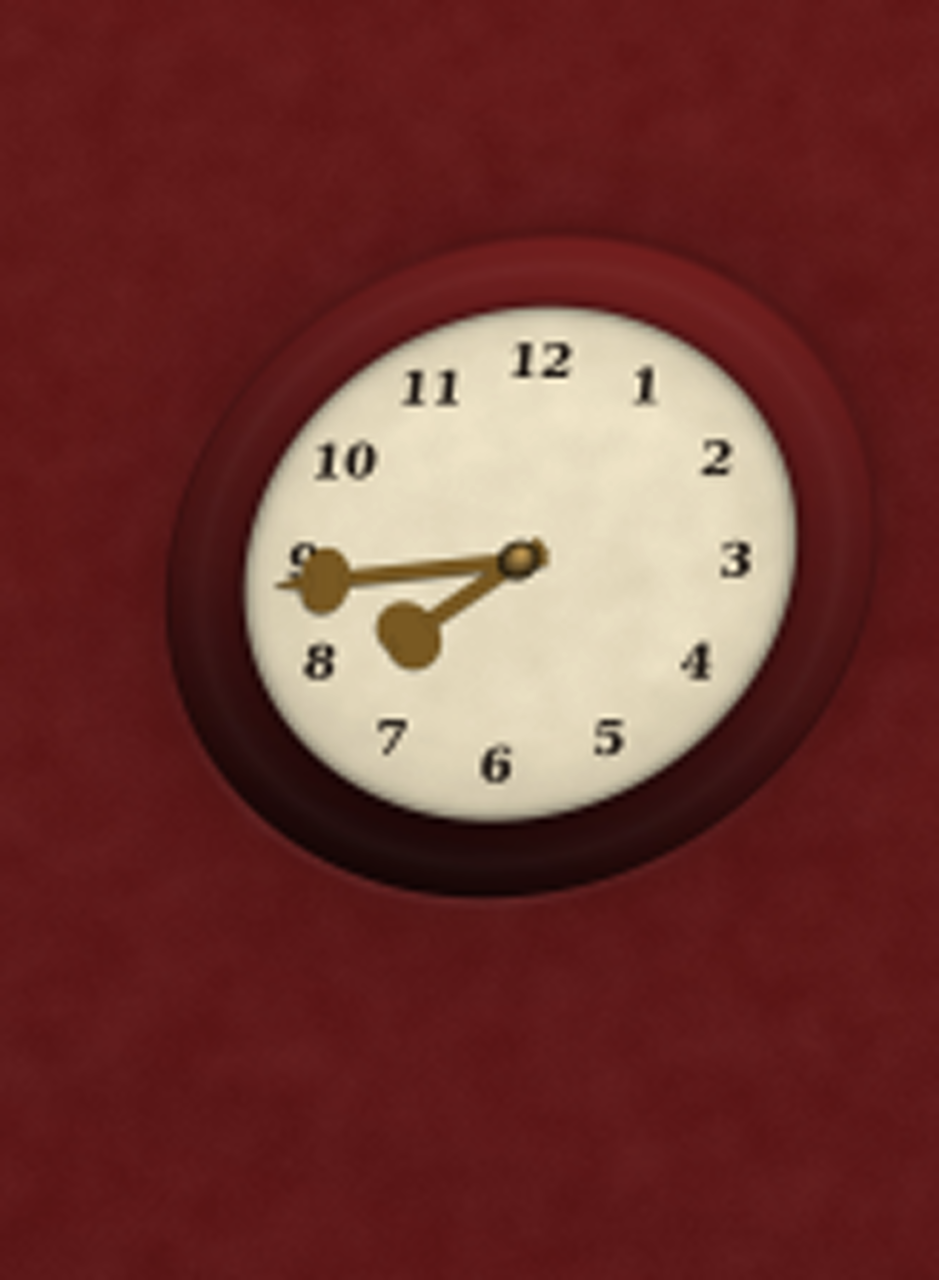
7:44
